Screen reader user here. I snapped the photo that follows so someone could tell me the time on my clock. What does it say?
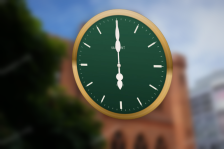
6:00
